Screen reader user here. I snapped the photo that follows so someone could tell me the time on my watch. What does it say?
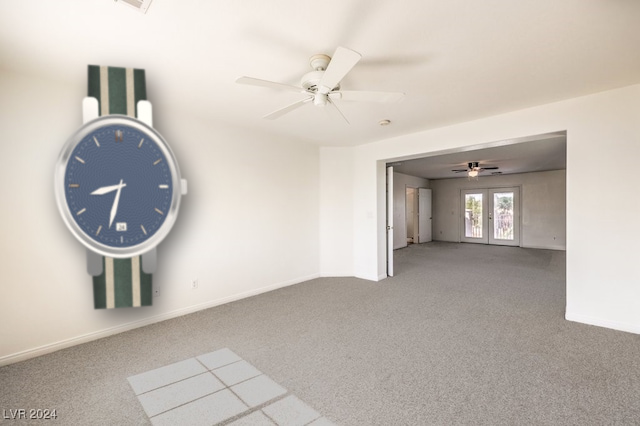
8:33
